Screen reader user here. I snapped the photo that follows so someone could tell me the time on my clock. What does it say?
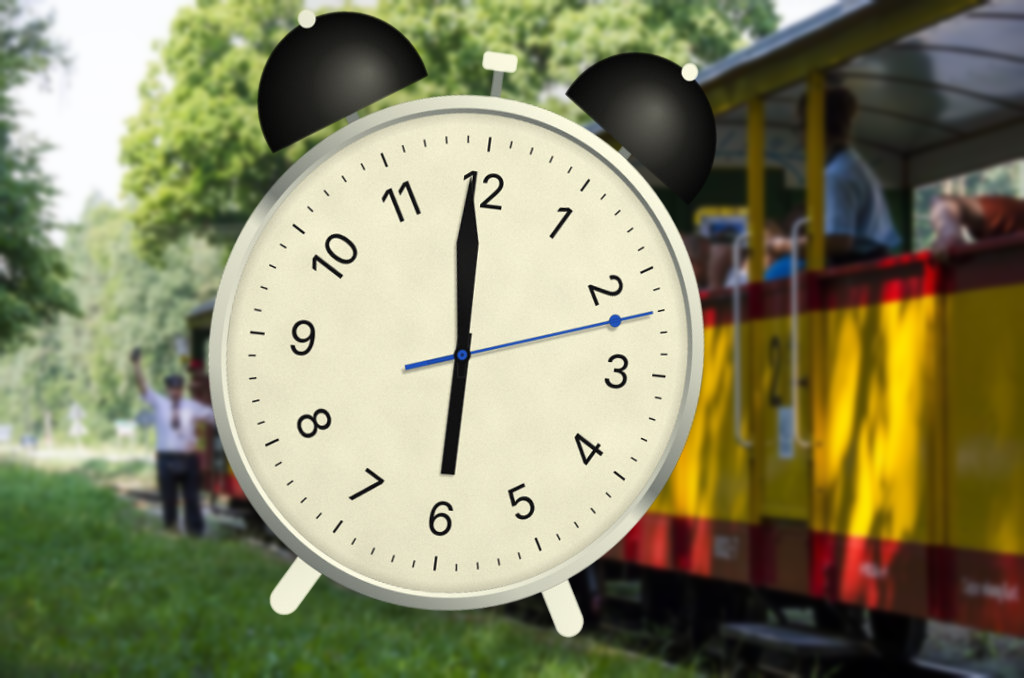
5:59:12
